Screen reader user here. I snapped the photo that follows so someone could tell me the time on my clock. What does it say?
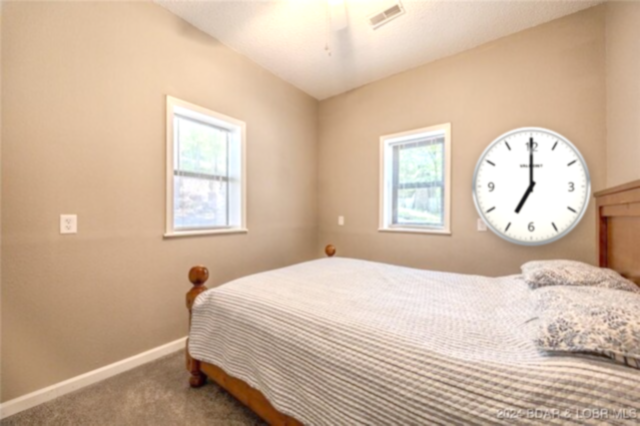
7:00
